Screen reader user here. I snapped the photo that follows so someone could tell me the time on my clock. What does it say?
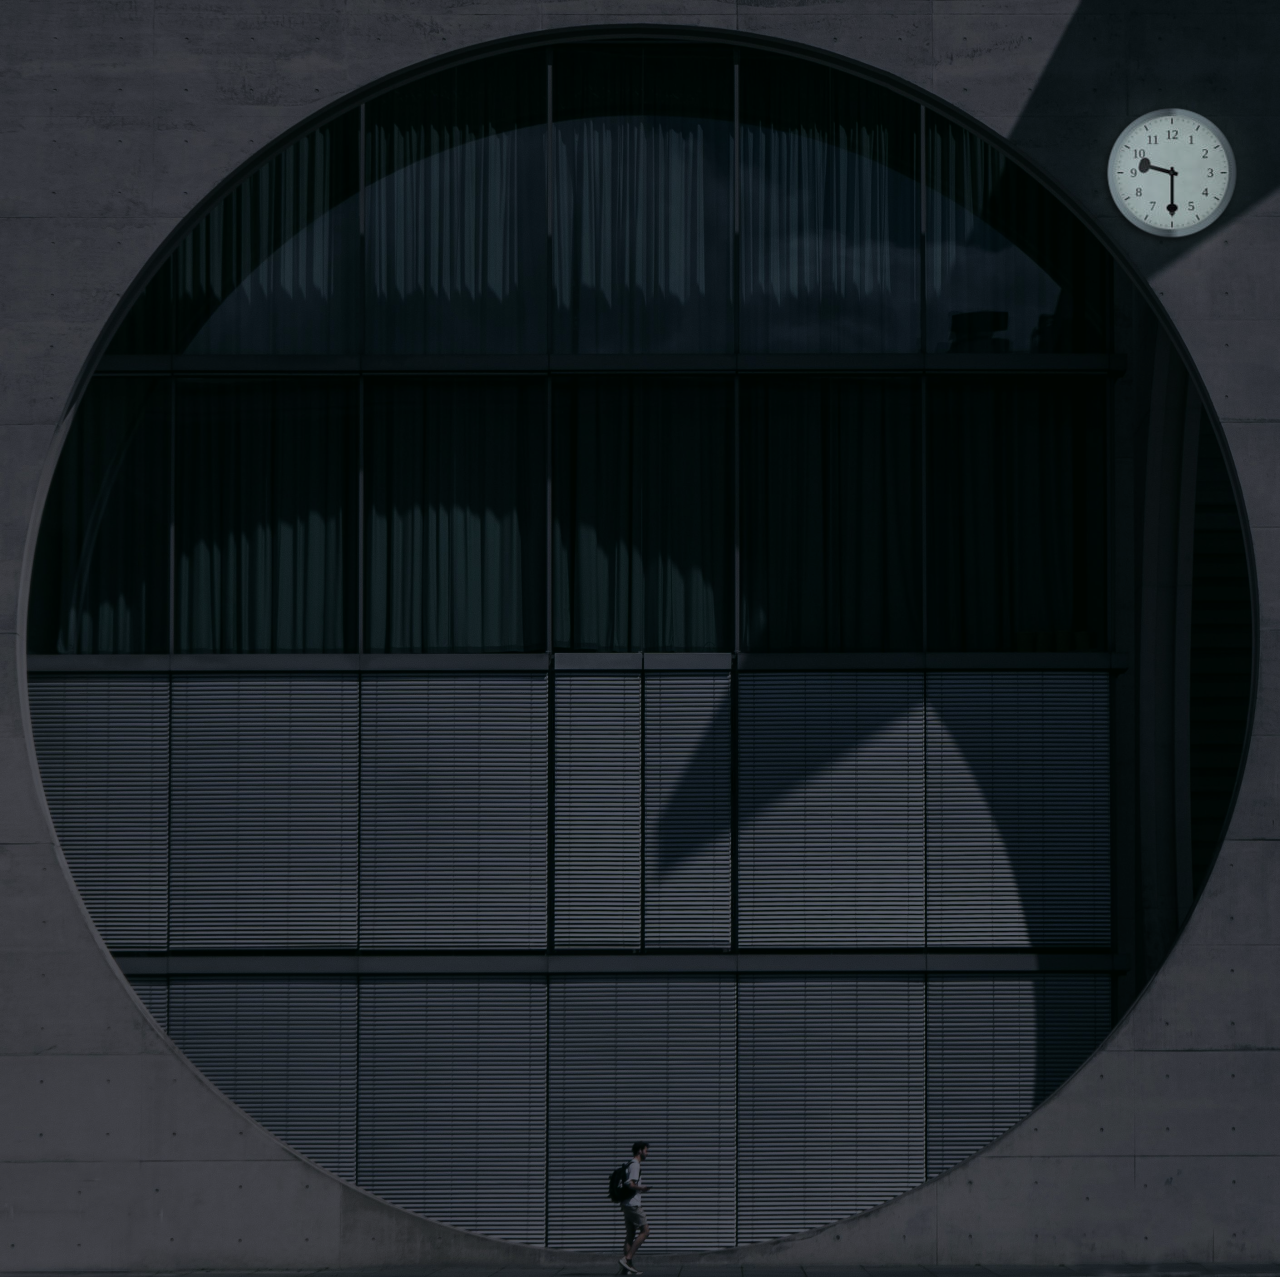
9:30
